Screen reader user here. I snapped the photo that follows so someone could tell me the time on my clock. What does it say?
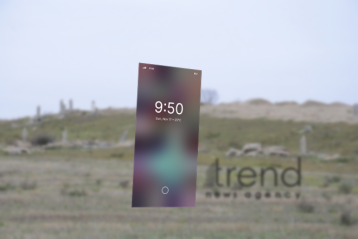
9:50
